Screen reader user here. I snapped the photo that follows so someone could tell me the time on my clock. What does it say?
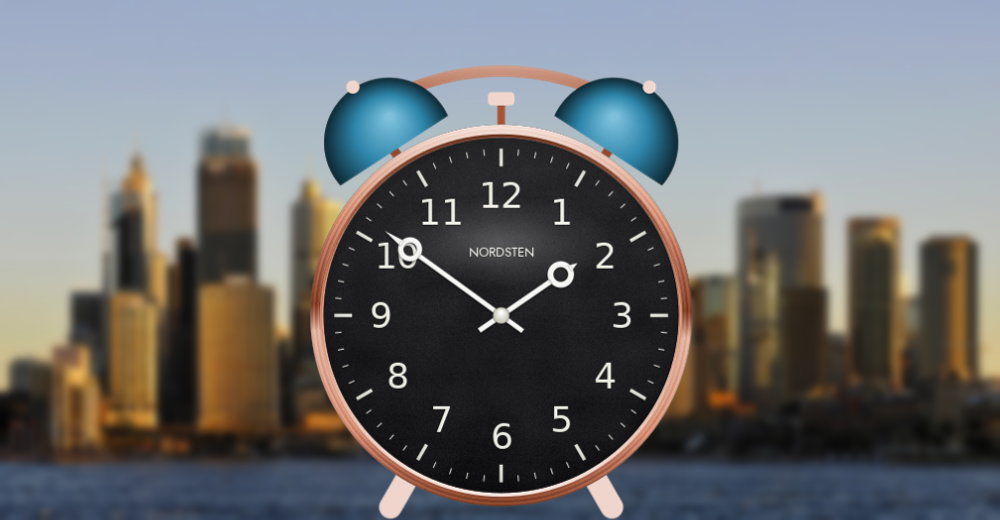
1:51
